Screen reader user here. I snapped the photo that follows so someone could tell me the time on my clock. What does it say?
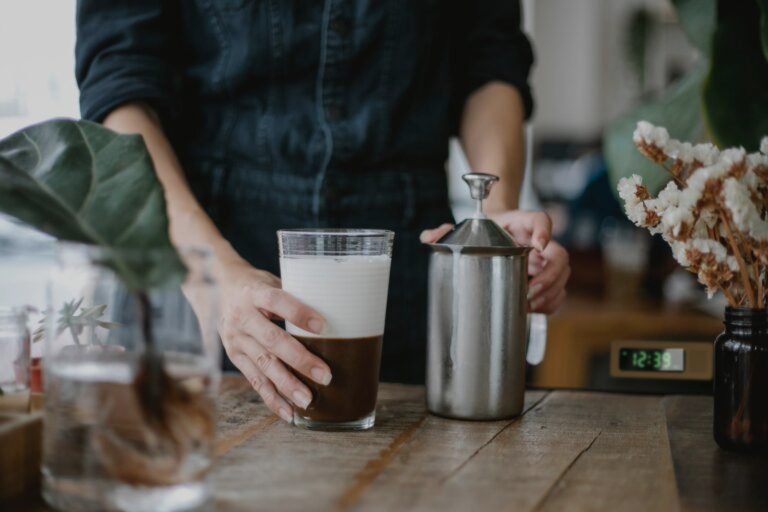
12:39
